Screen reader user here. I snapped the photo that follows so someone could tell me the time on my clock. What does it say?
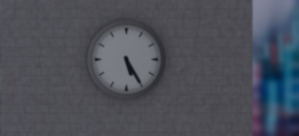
5:25
